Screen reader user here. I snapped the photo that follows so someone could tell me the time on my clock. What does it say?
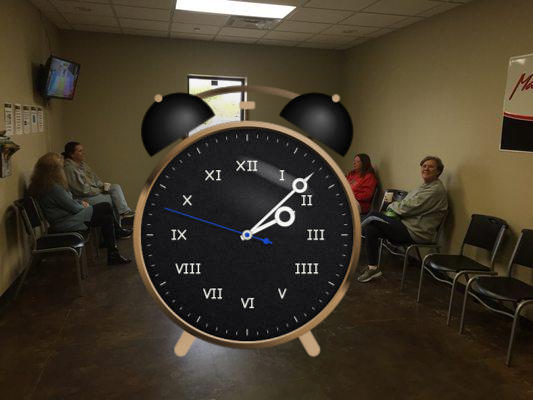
2:07:48
